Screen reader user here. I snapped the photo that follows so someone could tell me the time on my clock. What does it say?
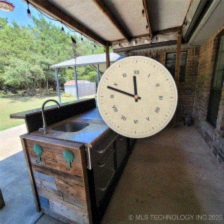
11:48
